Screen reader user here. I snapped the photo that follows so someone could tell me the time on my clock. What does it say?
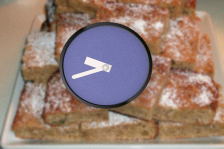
9:42
